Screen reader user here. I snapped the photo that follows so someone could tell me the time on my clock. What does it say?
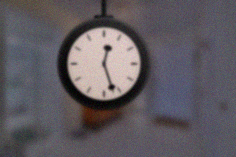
12:27
